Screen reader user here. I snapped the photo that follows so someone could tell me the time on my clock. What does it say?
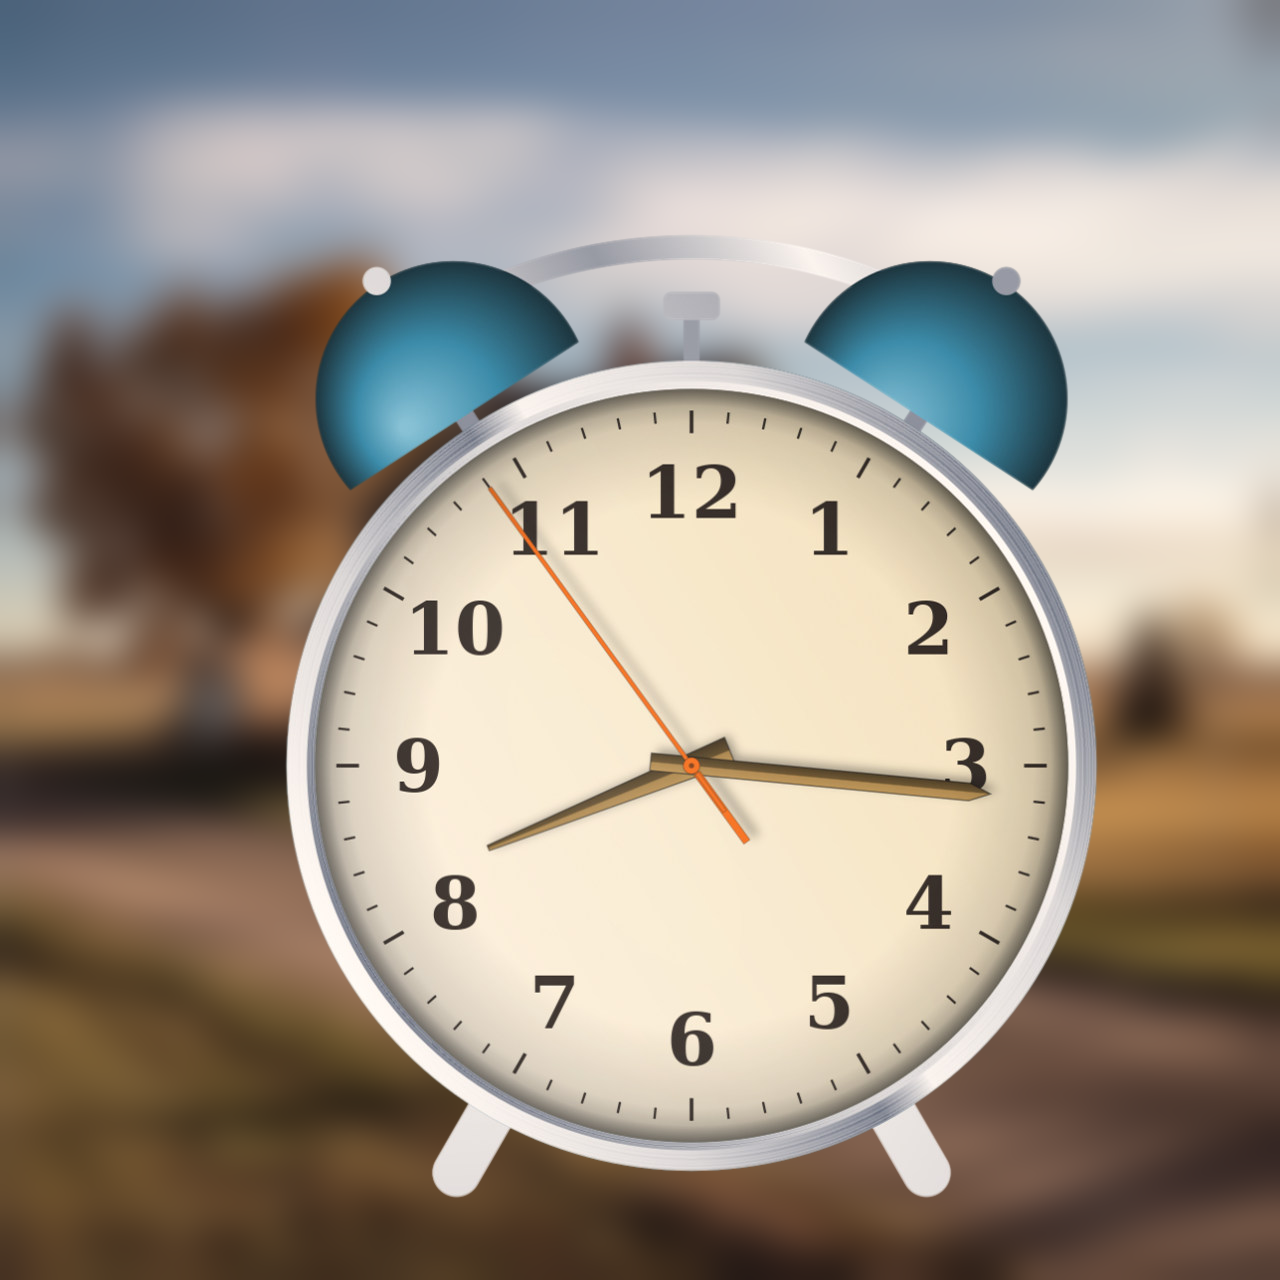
8:15:54
